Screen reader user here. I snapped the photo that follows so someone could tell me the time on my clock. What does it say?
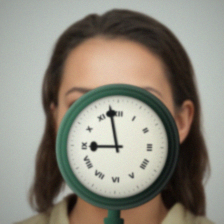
8:58
